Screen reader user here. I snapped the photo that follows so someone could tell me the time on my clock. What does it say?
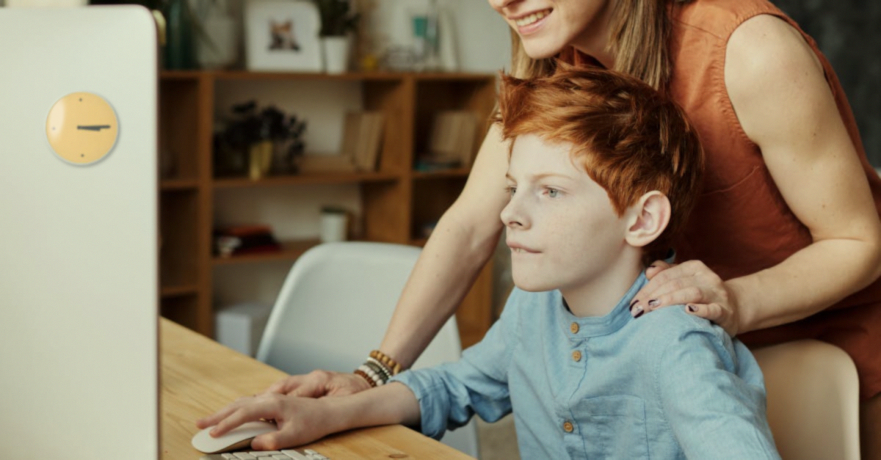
3:15
